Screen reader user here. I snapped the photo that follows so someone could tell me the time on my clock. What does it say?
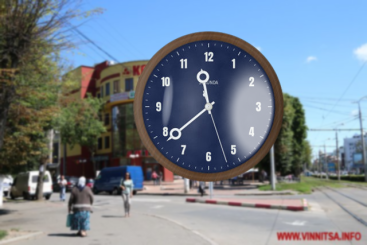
11:38:27
